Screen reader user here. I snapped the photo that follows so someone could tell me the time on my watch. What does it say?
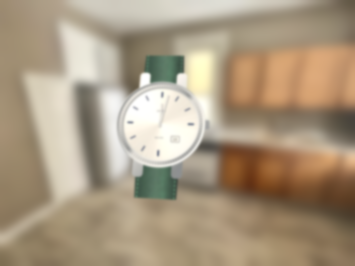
12:02
